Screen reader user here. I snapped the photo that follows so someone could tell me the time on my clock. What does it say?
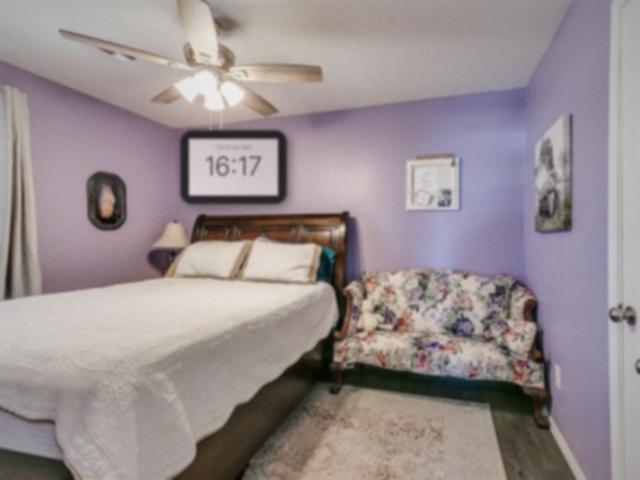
16:17
